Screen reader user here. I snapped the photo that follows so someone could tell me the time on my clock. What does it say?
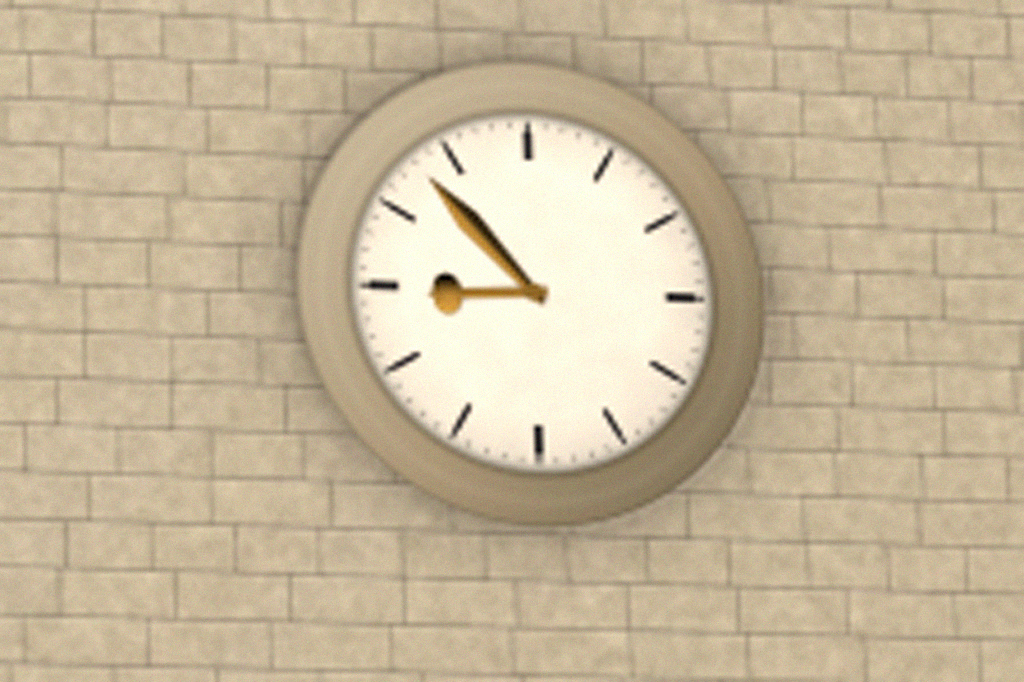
8:53
